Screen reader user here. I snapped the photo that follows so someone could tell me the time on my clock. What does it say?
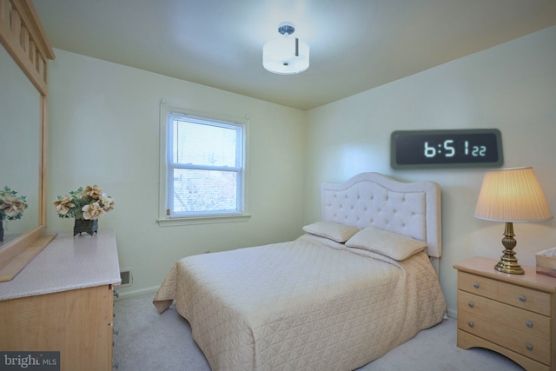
6:51:22
